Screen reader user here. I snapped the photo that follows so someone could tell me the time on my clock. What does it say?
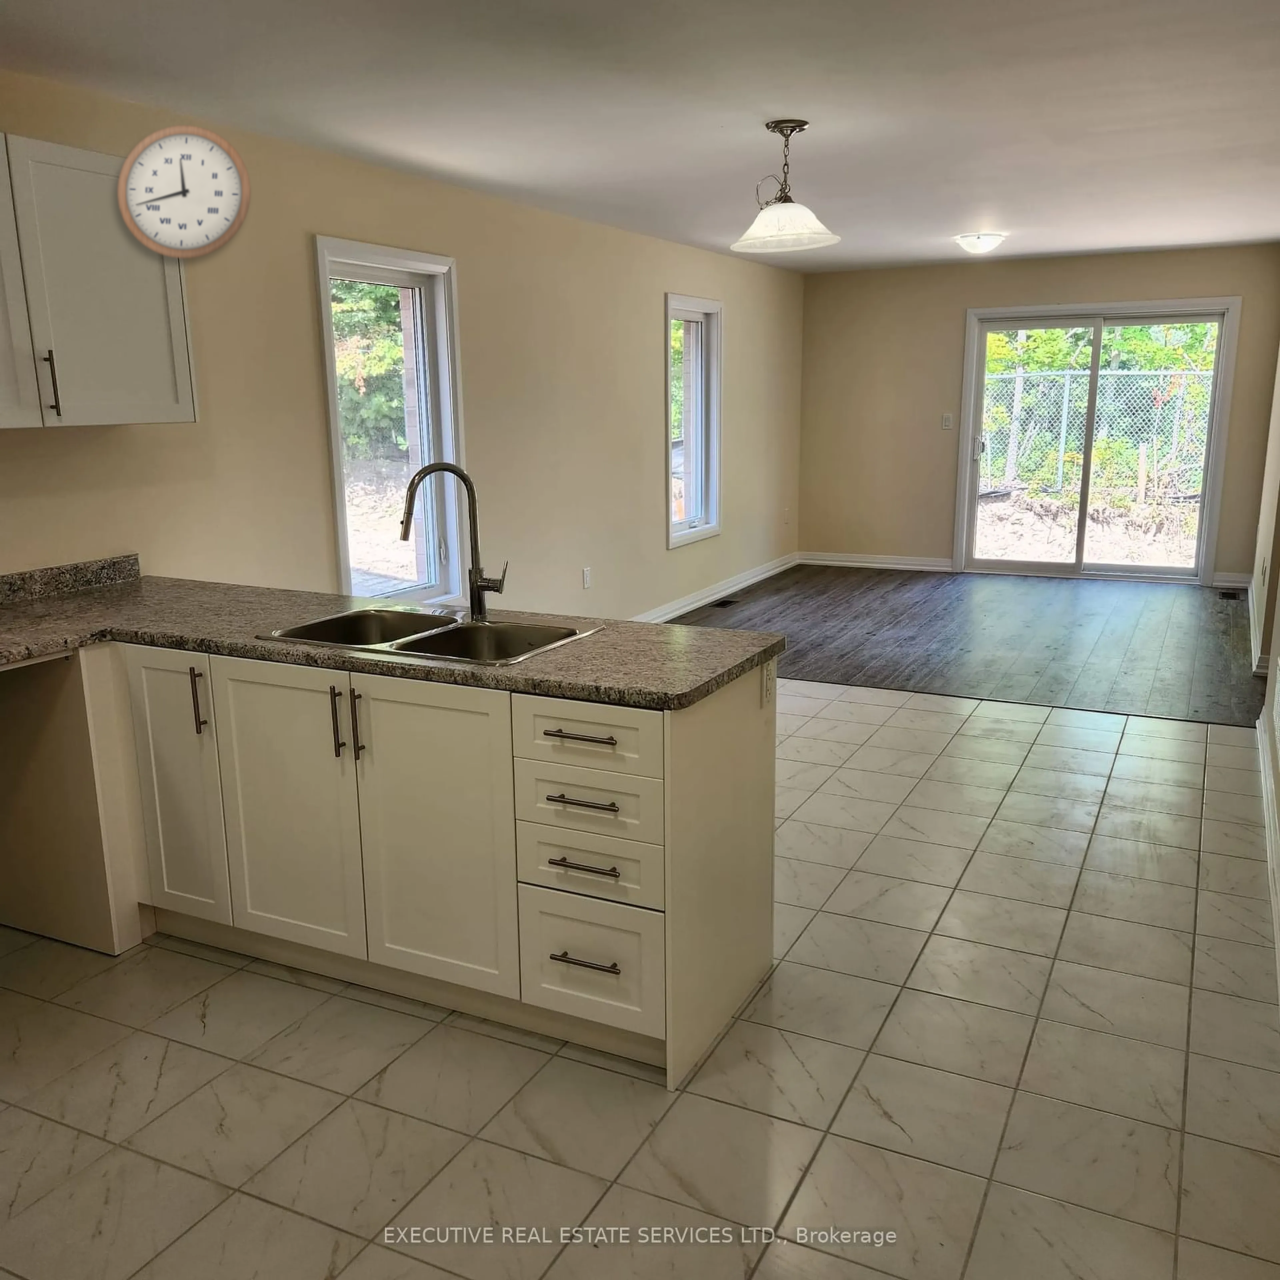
11:42
